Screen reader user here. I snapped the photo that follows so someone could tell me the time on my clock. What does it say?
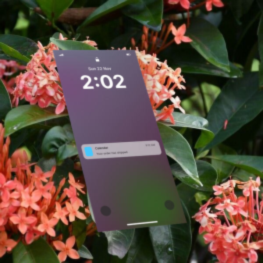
2:02
